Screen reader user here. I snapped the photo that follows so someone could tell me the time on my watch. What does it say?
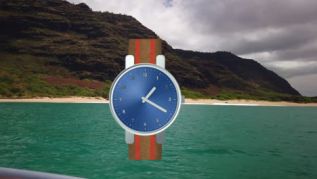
1:20
